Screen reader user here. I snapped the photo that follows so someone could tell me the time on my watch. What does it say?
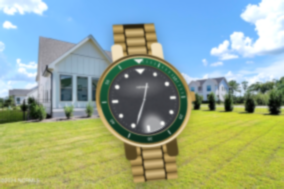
12:34
